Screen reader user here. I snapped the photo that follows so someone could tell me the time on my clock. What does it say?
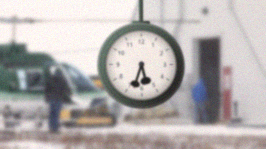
5:33
